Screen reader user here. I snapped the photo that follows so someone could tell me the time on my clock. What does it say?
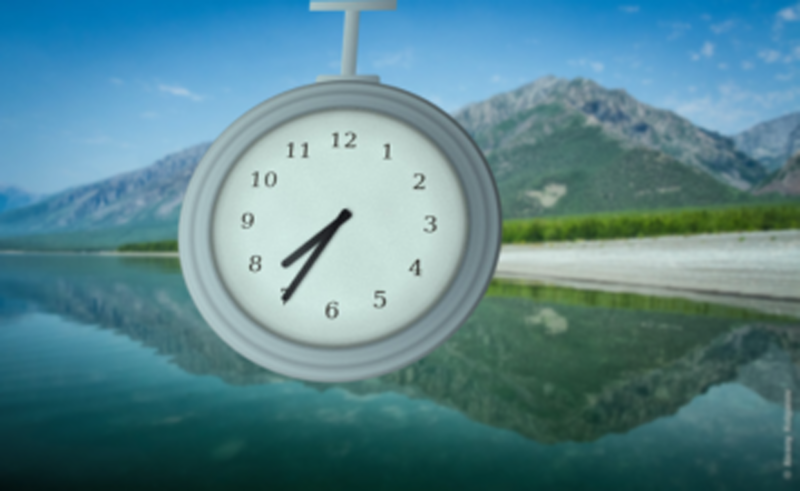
7:35
